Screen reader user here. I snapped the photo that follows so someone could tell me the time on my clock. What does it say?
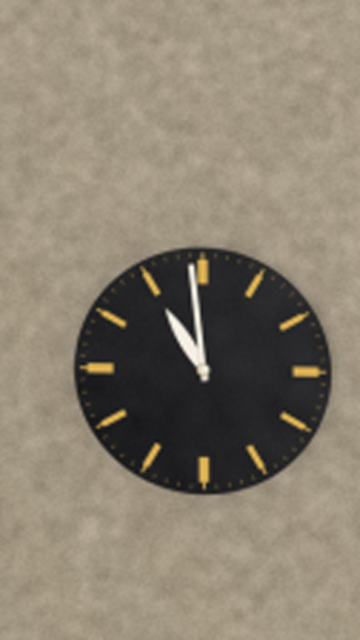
10:59
